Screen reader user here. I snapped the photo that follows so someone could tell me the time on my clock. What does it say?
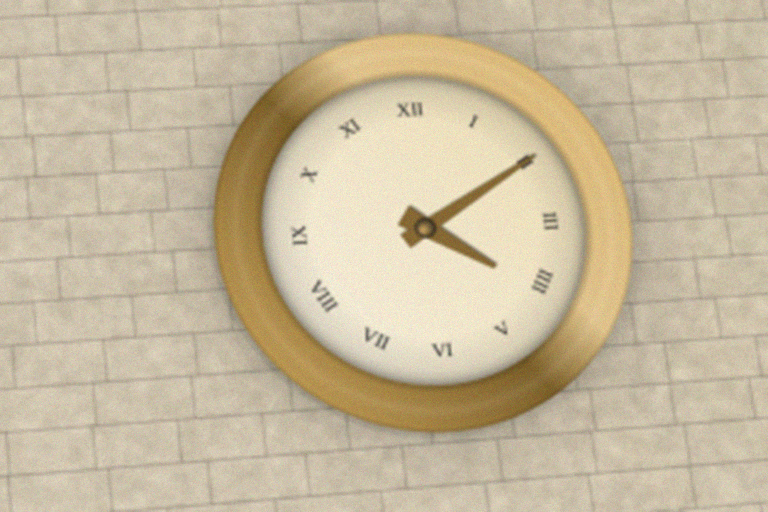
4:10
